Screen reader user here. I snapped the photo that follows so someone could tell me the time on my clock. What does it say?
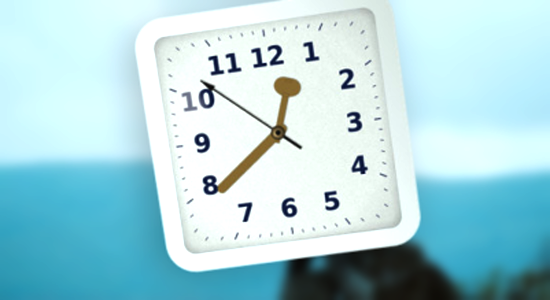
12:38:52
